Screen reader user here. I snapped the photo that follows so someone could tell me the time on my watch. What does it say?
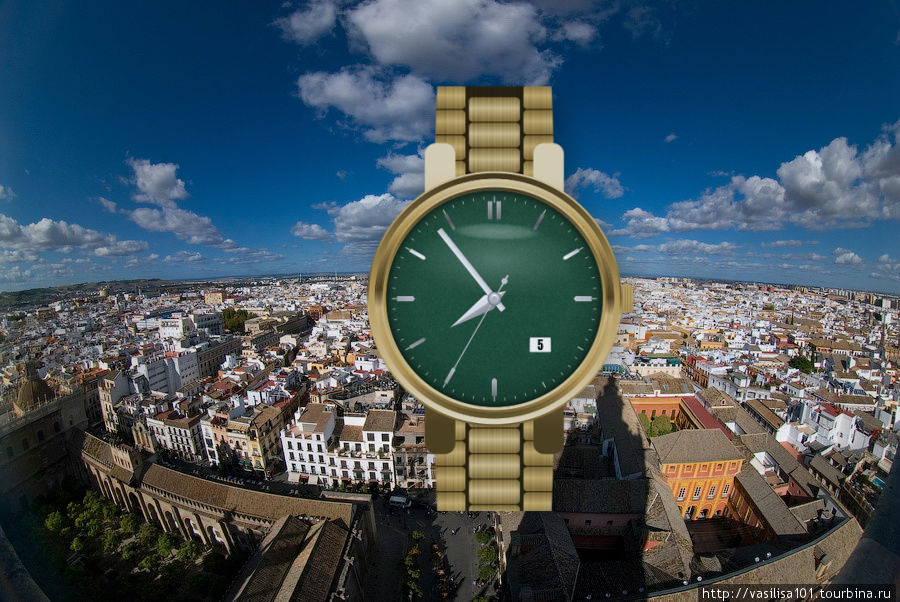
7:53:35
